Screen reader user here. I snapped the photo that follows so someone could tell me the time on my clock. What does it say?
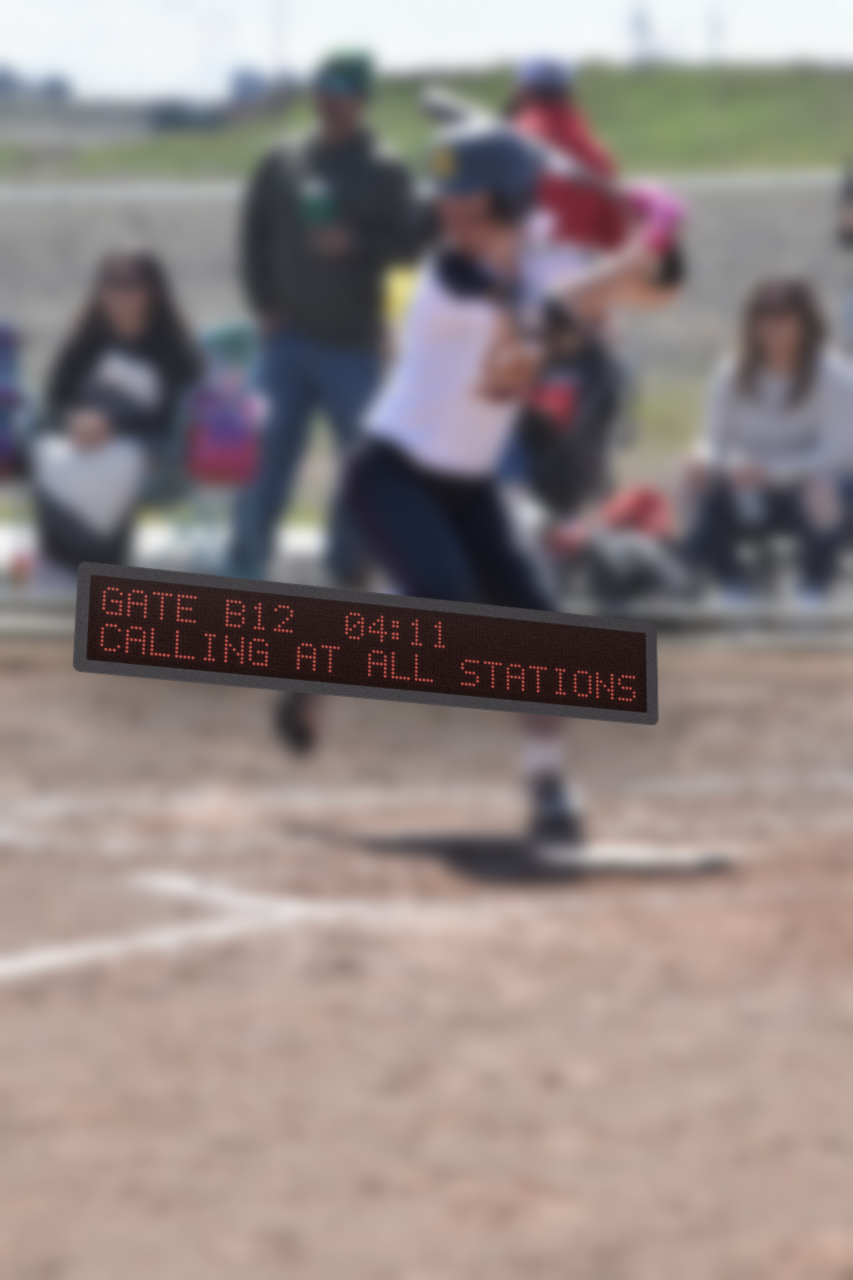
4:11
